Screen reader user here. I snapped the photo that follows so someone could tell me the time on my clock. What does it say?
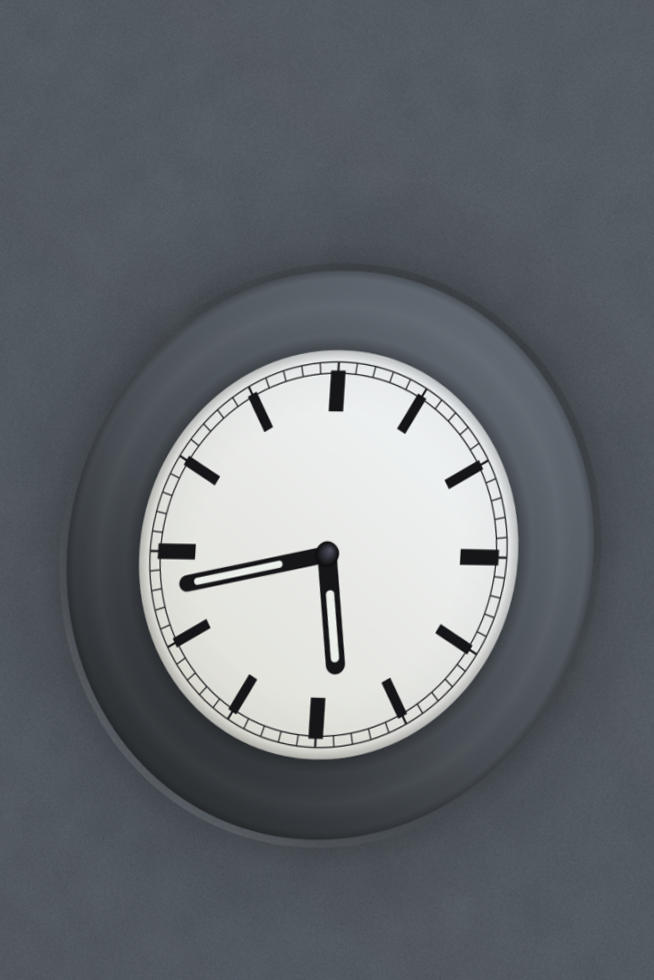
5:43
